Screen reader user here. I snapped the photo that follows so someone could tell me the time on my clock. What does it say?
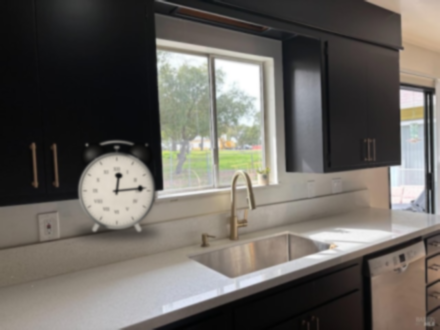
12:14
